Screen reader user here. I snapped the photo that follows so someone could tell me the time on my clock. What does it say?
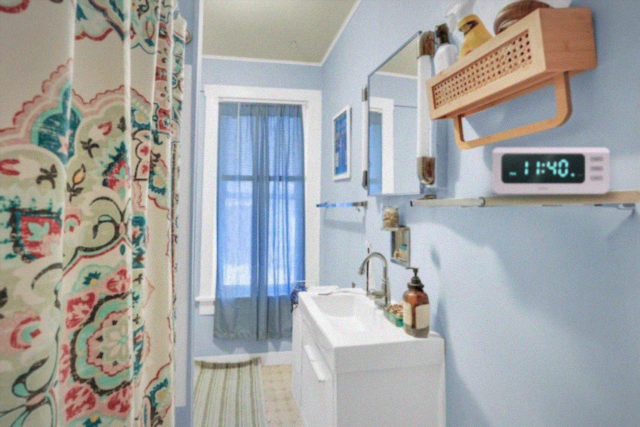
11:40
